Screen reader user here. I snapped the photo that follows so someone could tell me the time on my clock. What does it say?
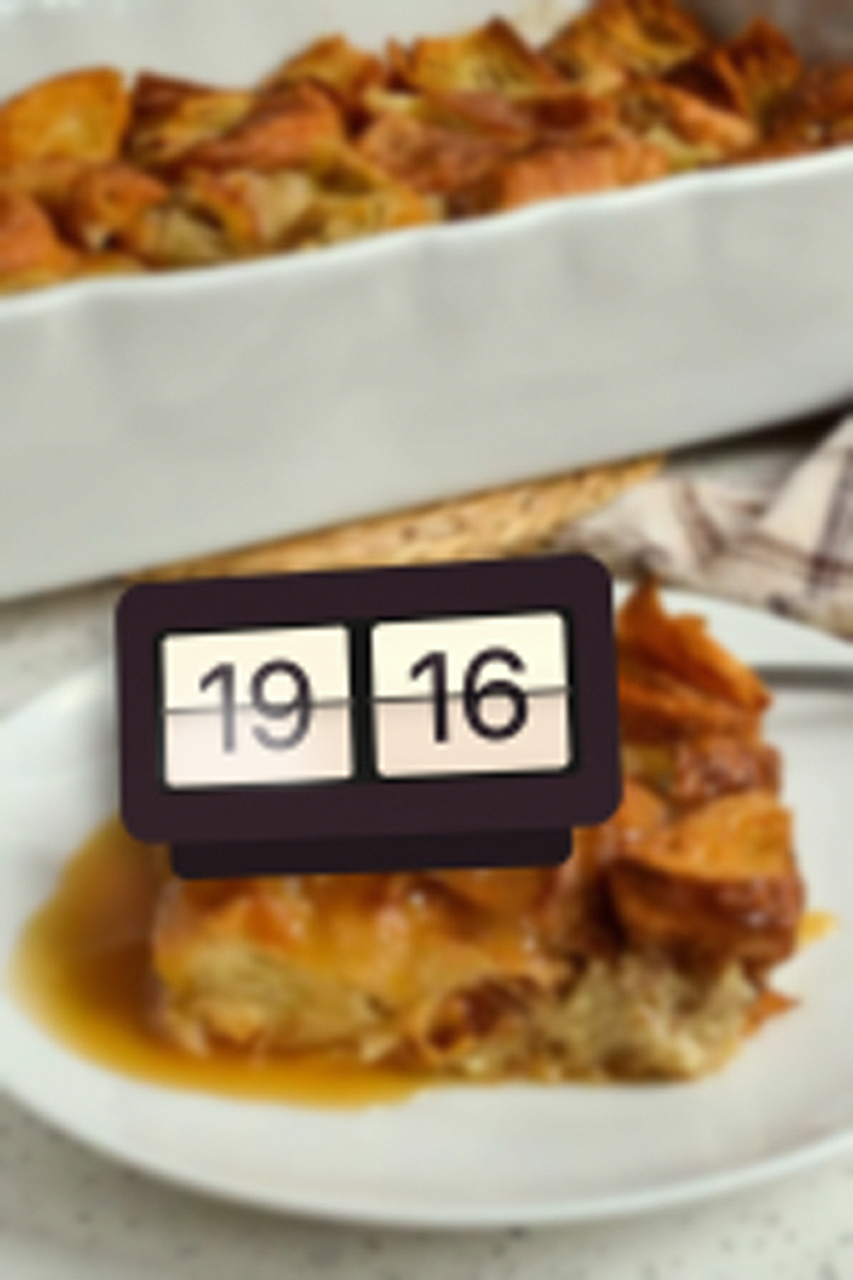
19:16
